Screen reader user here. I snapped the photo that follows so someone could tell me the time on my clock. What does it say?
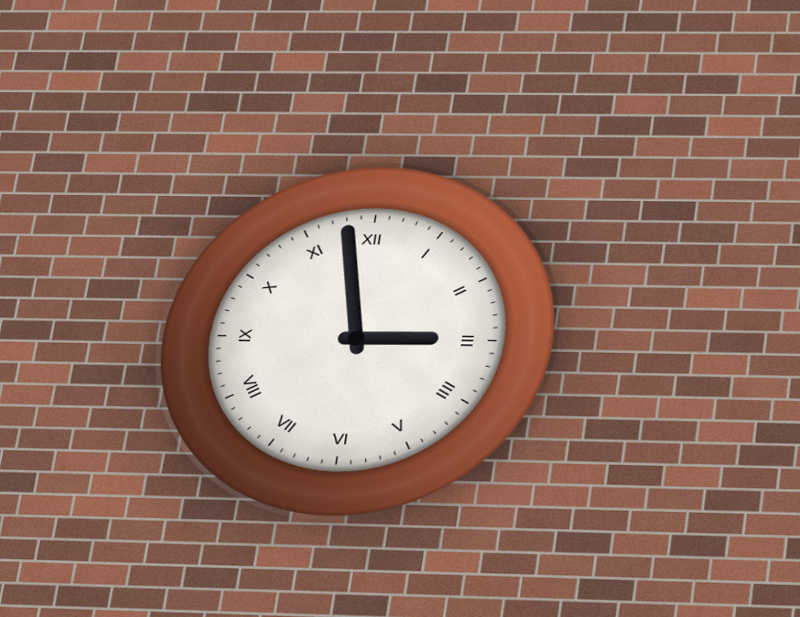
2:58
